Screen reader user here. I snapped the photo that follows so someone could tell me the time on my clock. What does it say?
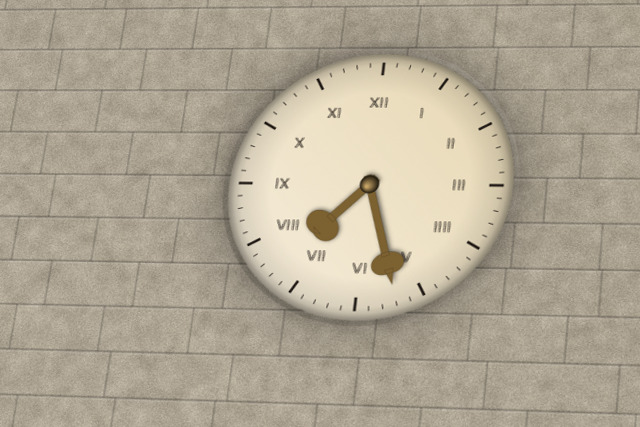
7:27
